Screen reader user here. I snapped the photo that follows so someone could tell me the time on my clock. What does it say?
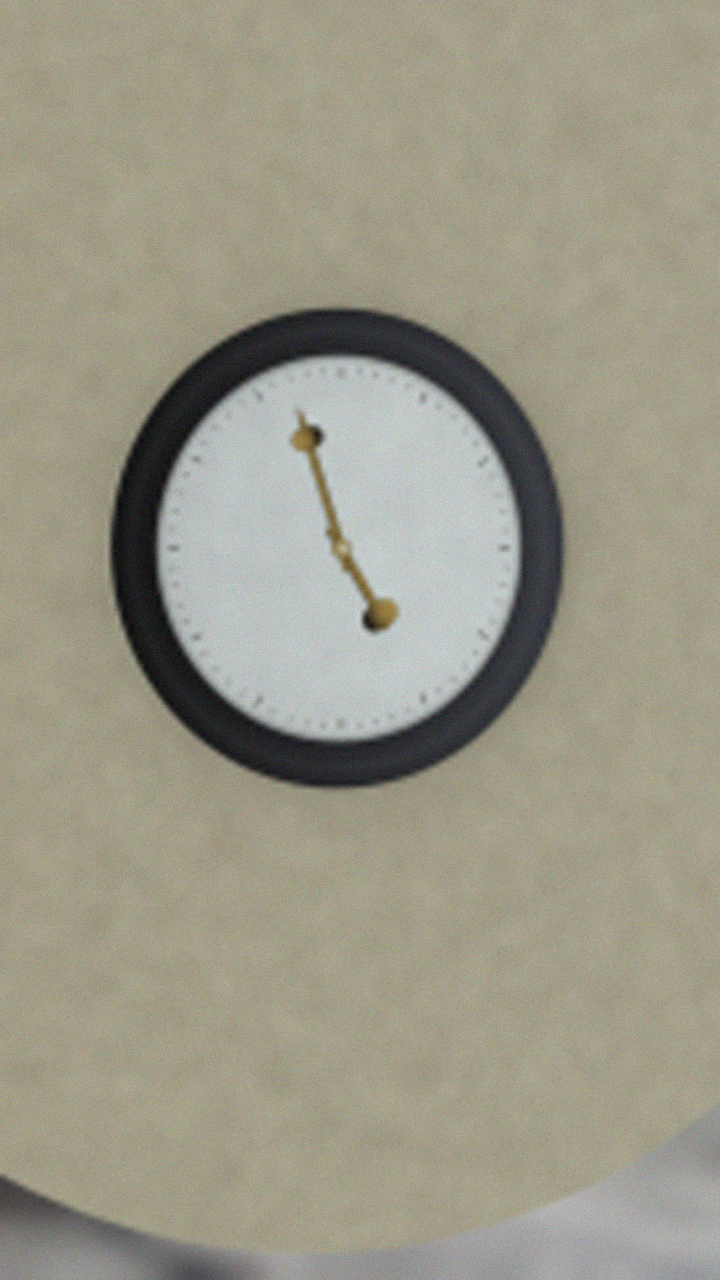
4:57
